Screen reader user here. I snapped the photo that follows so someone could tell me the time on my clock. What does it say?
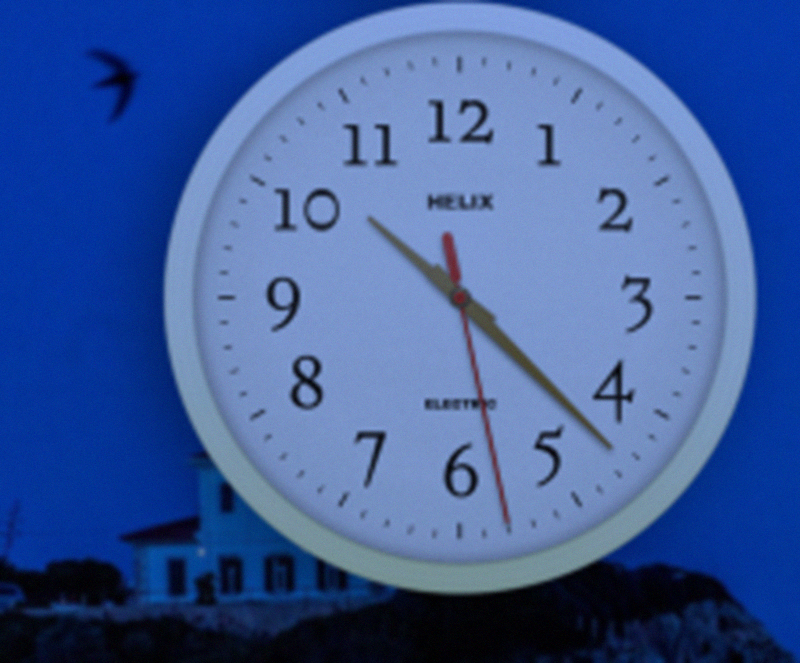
10:22:28
